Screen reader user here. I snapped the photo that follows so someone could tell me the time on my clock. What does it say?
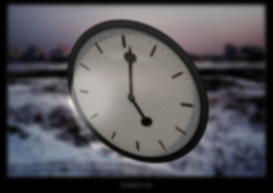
5:01
